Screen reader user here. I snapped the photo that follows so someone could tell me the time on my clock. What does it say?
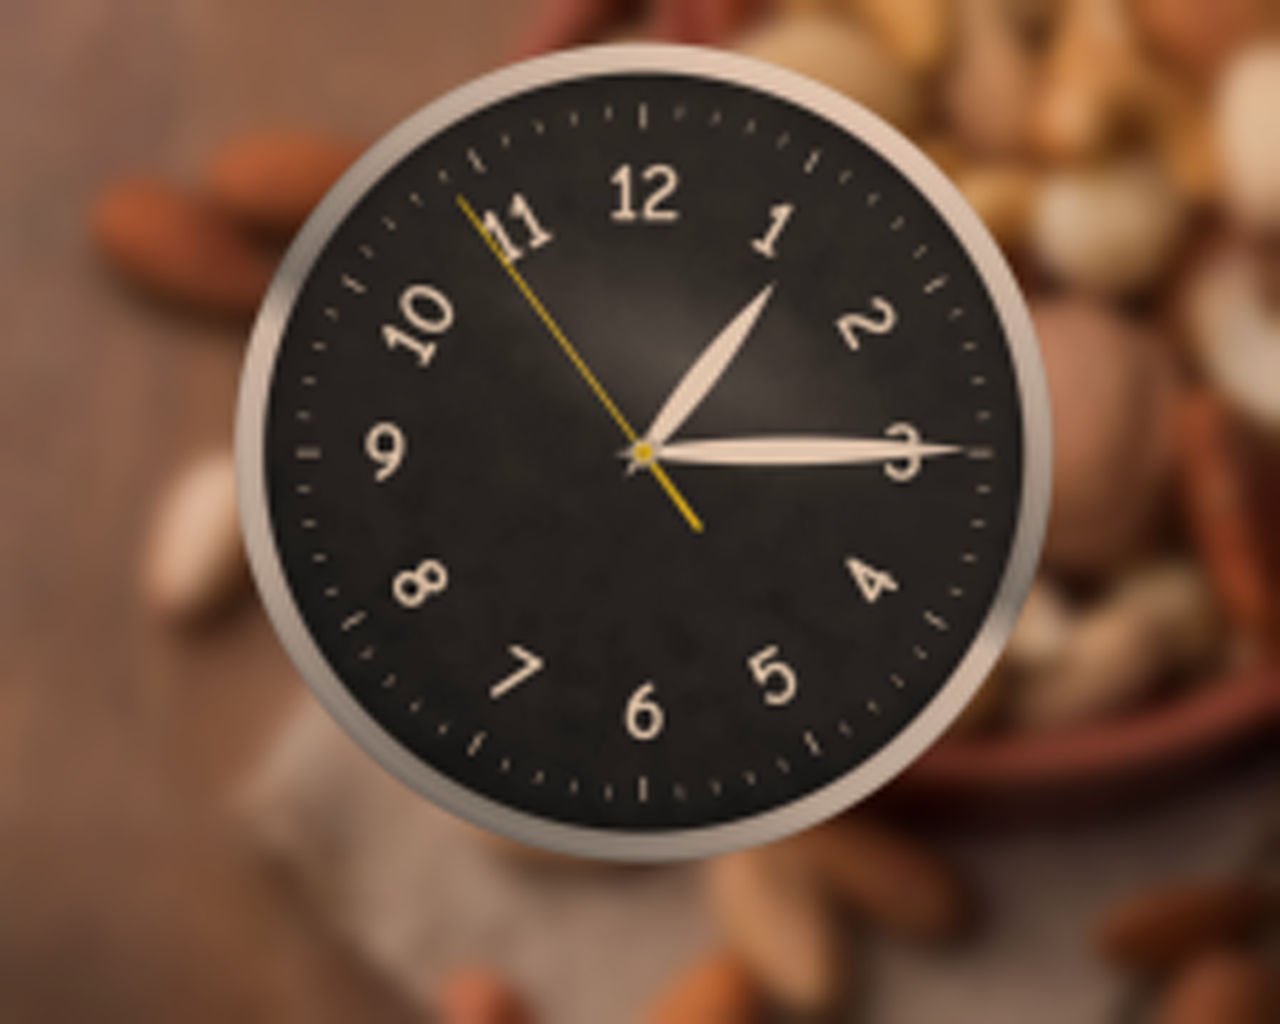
1:14:54
